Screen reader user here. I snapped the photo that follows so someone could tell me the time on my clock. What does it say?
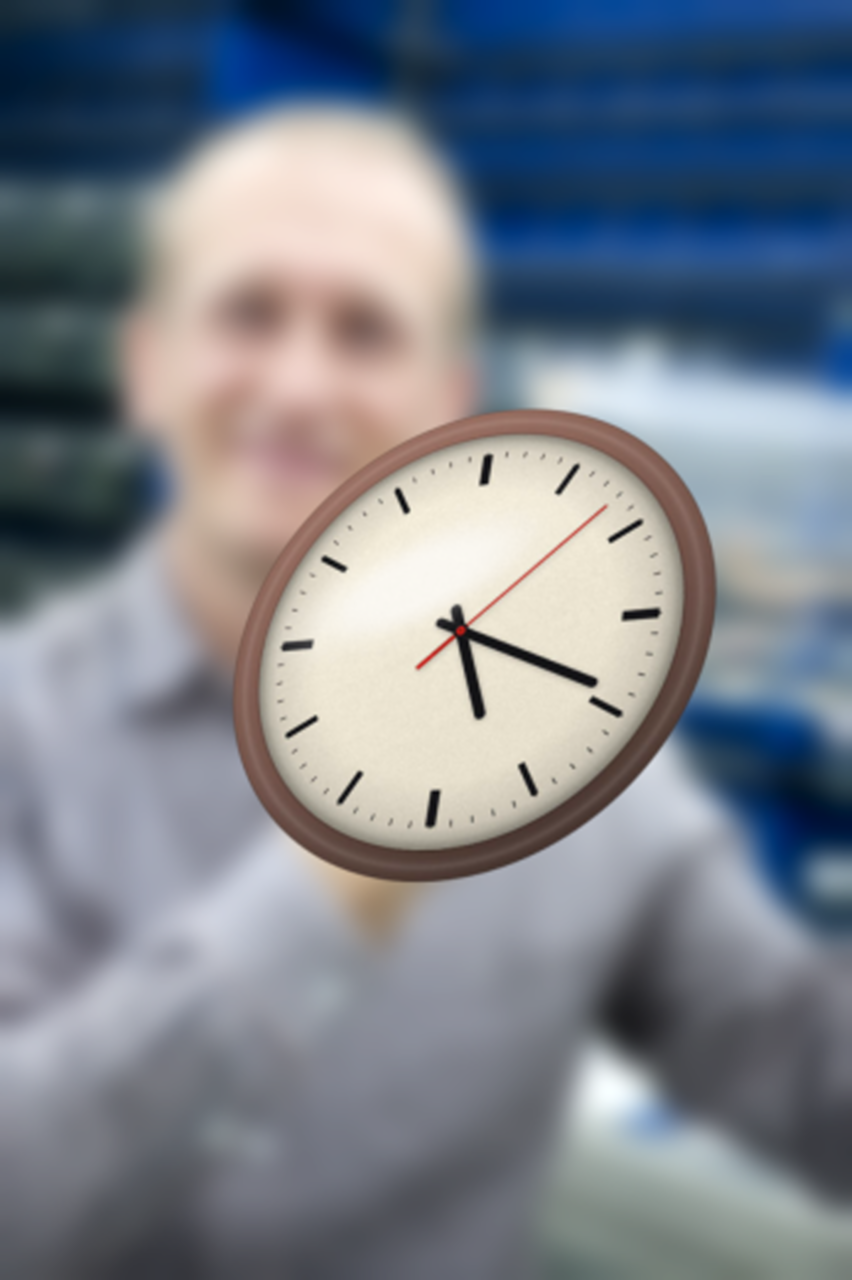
5:19:08
